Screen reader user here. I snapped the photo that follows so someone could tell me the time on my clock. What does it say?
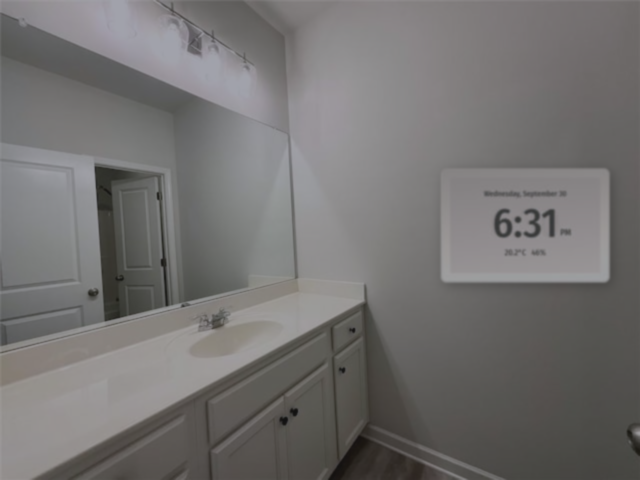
6:31
